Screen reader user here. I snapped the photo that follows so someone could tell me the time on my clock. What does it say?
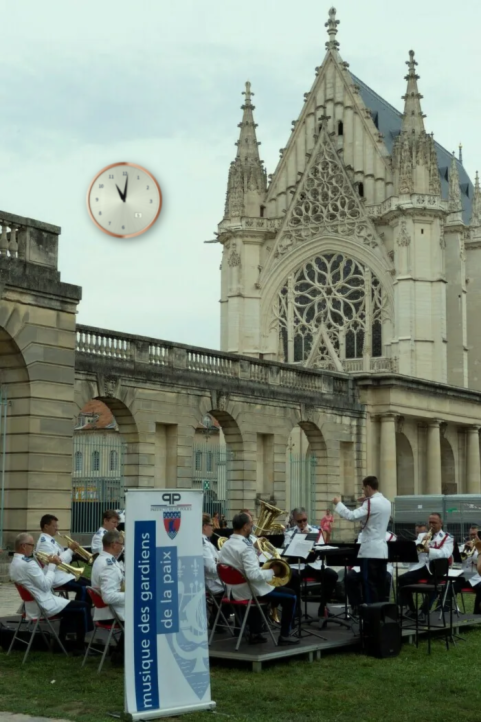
11:01
